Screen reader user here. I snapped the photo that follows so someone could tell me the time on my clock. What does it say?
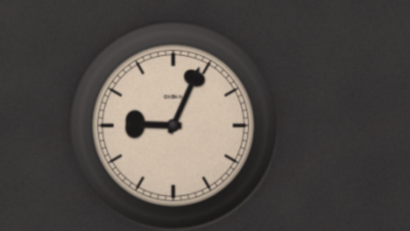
9:04
